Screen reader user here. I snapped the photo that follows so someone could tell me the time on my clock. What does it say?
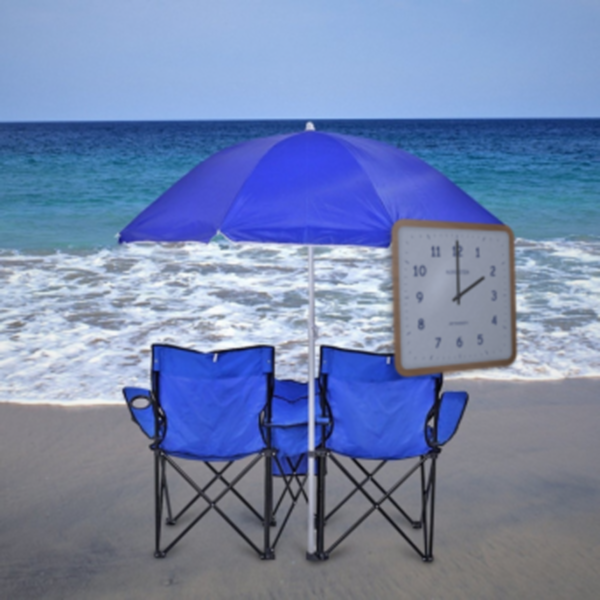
2:00
